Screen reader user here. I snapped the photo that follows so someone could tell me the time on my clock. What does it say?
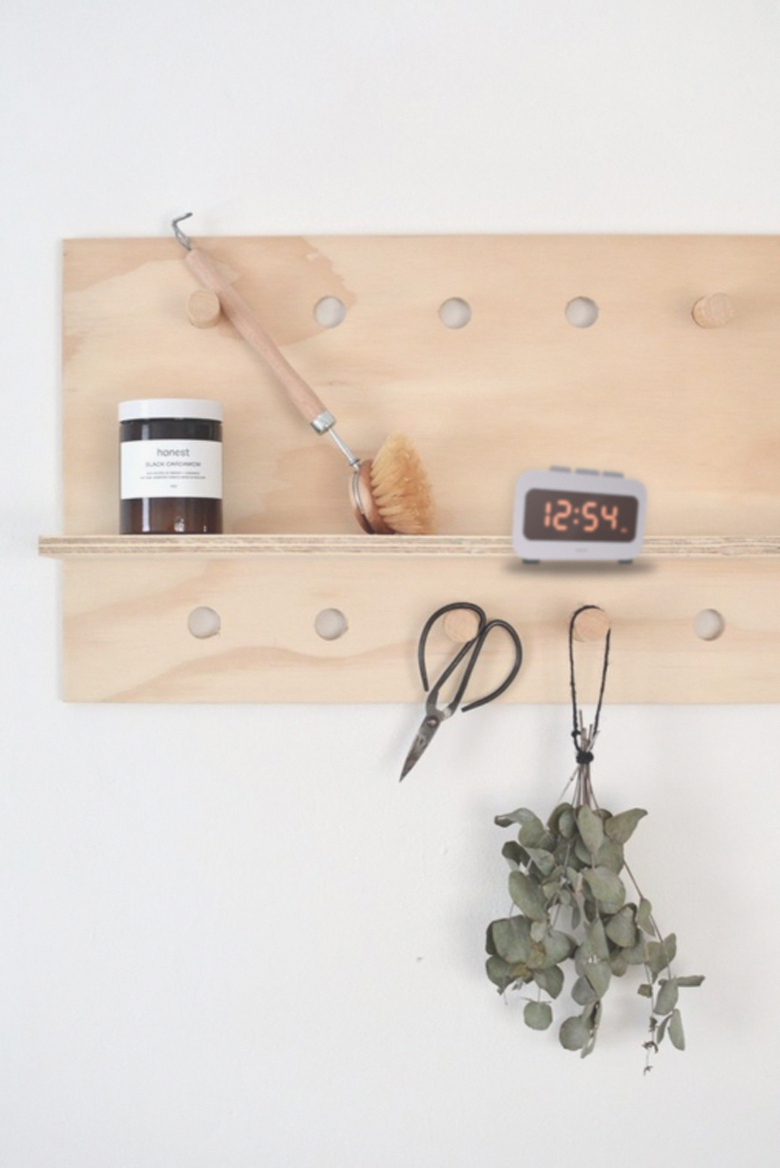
12:54
